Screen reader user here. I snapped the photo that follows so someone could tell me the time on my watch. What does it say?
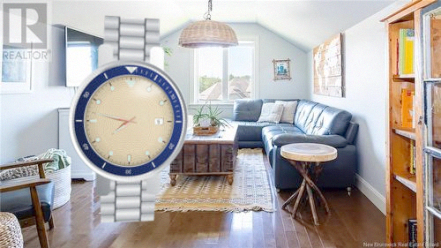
7:47
